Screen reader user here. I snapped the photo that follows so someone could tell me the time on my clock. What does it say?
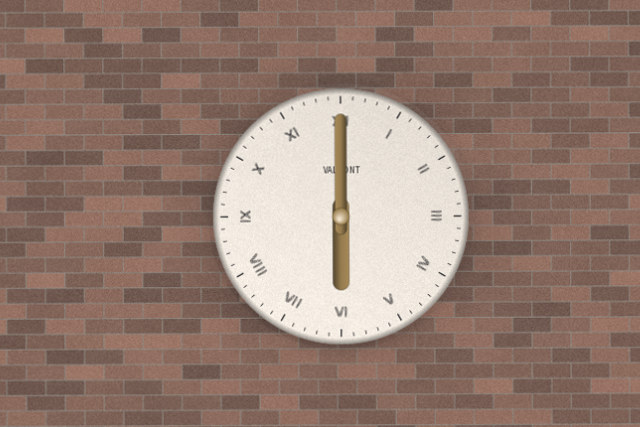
6:00
